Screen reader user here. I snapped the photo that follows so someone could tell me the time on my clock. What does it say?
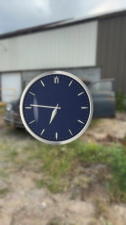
6:46
